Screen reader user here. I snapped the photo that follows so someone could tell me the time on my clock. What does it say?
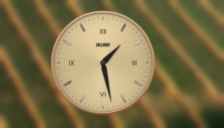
1:28
